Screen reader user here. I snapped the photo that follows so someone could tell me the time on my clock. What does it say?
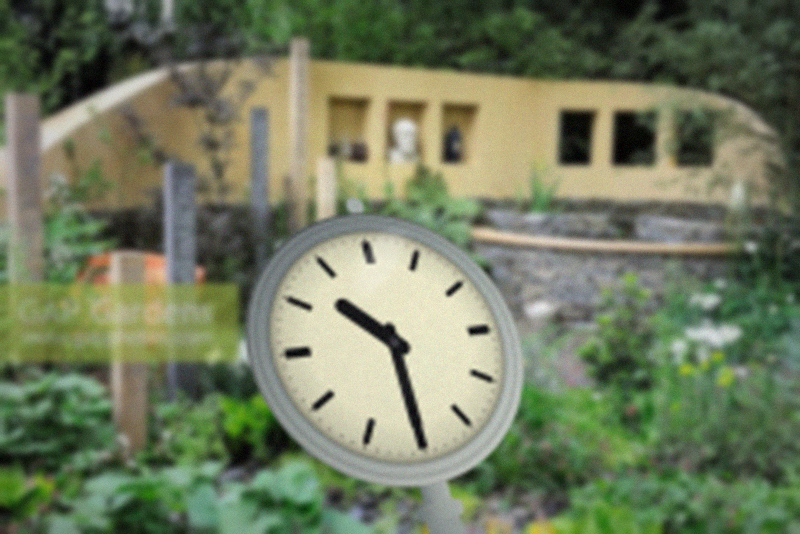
10:30
